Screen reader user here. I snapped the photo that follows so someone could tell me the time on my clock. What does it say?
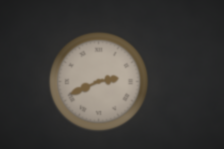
2:41
